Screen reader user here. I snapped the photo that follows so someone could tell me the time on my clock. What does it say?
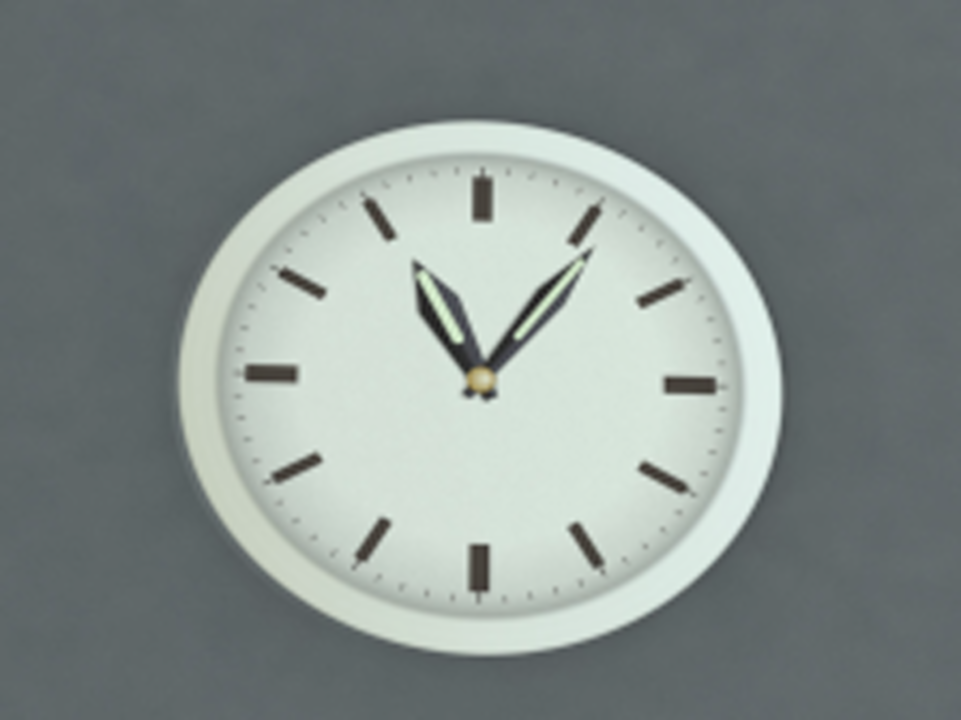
11:06
